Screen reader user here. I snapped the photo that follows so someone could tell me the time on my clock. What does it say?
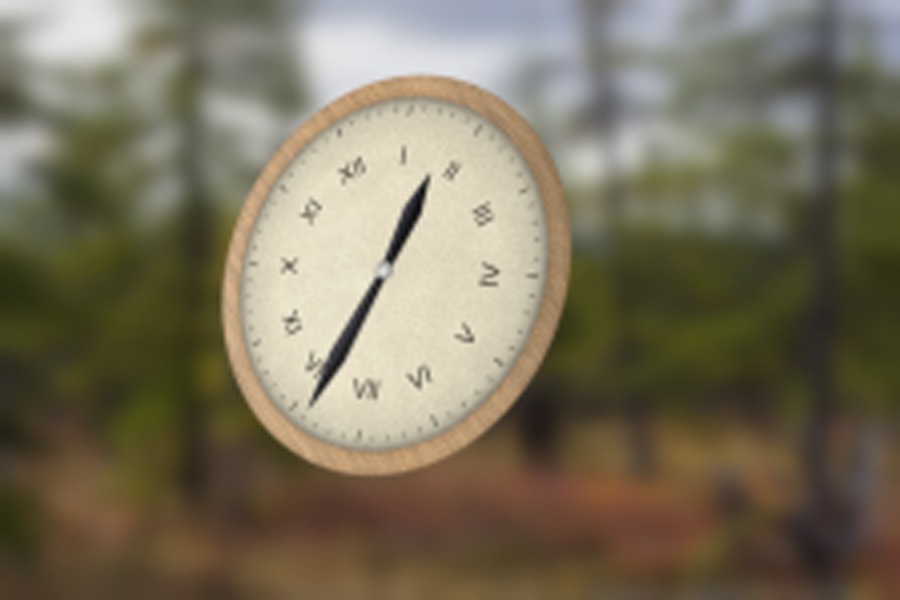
1:39
